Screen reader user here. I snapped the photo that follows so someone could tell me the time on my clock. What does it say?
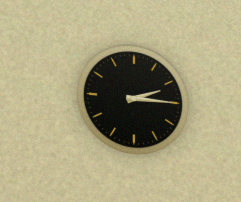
2:15
